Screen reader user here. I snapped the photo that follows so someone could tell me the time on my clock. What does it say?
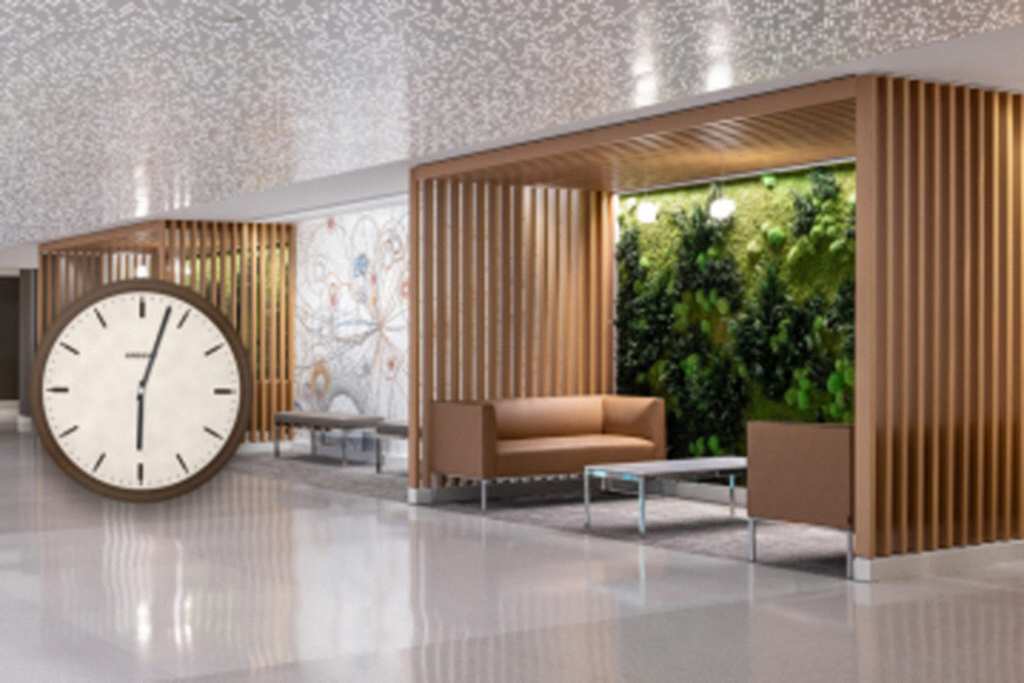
6:03
